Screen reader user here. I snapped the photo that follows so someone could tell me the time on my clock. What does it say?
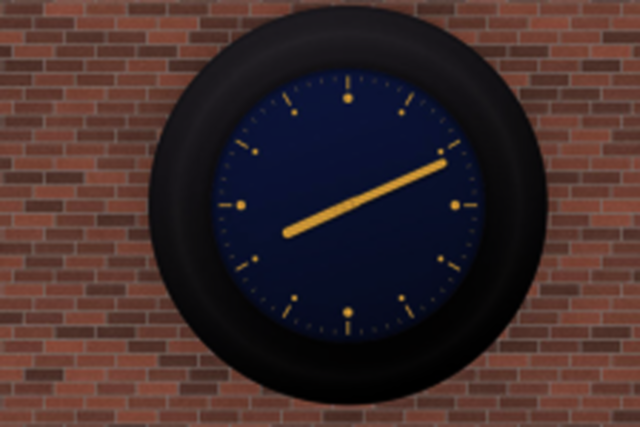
8:11
